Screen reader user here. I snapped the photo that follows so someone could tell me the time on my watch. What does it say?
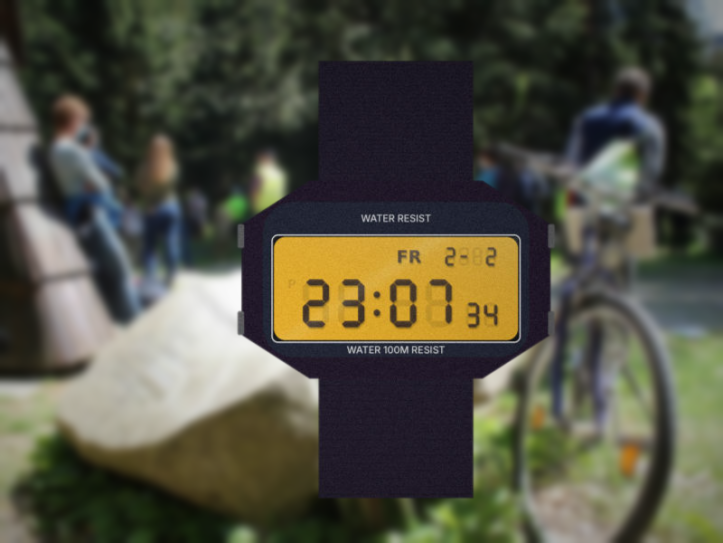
23:07:34
